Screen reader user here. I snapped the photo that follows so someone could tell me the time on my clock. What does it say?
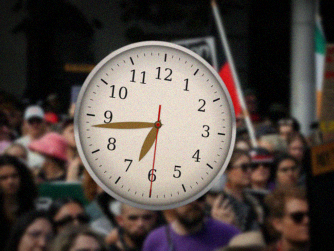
6:43:30
